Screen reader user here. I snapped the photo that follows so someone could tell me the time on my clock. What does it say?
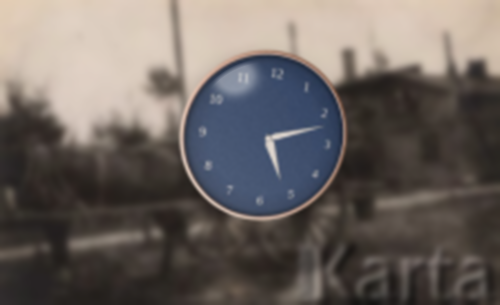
5:12
